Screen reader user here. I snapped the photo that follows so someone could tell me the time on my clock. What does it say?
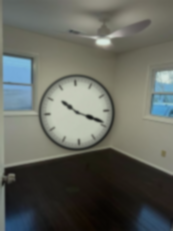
10:19
